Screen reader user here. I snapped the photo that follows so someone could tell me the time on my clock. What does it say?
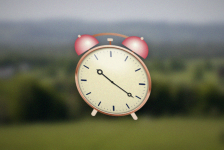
10:21
